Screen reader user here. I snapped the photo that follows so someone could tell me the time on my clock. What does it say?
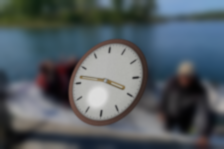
3:47
